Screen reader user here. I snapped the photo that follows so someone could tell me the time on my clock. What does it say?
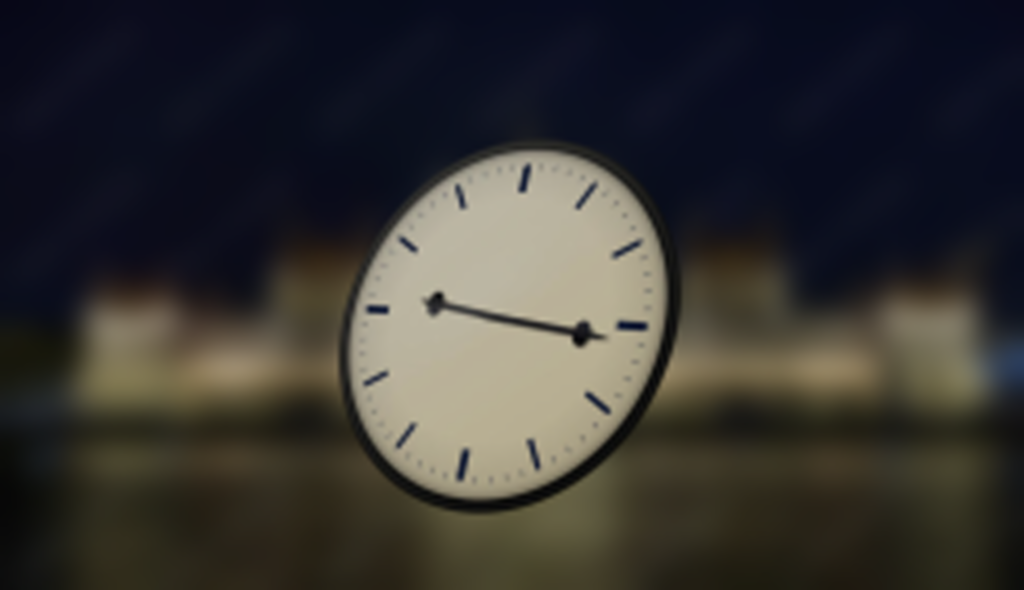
9:16
